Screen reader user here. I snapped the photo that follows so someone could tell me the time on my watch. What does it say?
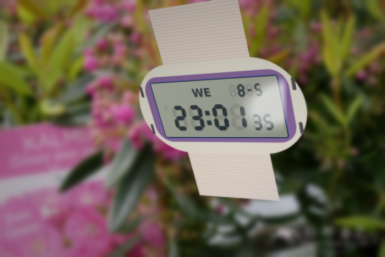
23:01:35
